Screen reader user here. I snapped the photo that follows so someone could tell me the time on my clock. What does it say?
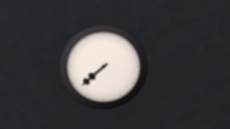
7:38
